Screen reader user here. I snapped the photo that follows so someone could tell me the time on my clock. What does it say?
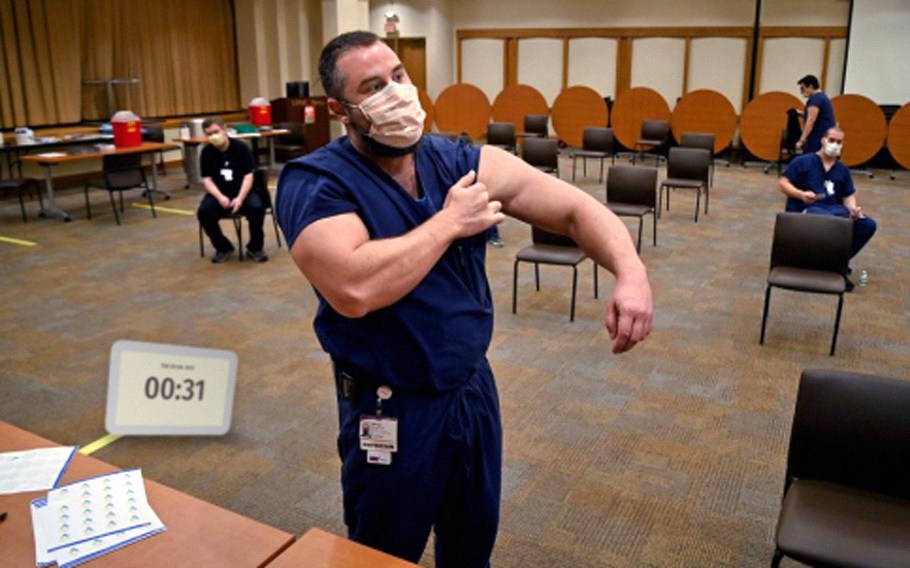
0:31
